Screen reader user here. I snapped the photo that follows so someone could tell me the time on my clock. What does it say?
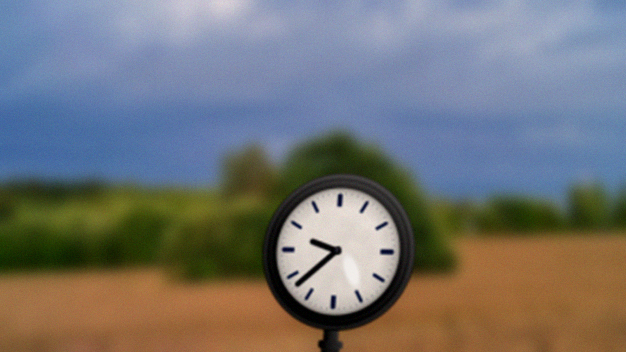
9:38
